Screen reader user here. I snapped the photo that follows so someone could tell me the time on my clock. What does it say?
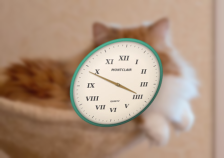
3:49
